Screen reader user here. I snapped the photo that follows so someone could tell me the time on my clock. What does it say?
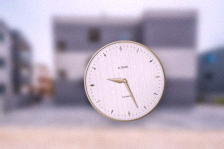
9:27
